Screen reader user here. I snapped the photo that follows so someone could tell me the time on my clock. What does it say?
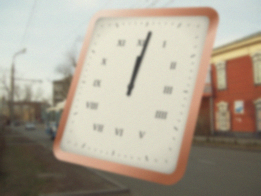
12:01
